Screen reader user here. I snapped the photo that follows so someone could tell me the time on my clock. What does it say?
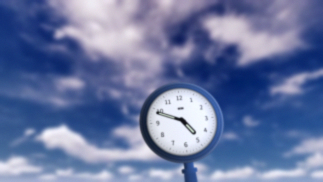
4:49
